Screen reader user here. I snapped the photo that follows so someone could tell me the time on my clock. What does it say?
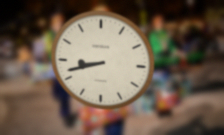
8:42
